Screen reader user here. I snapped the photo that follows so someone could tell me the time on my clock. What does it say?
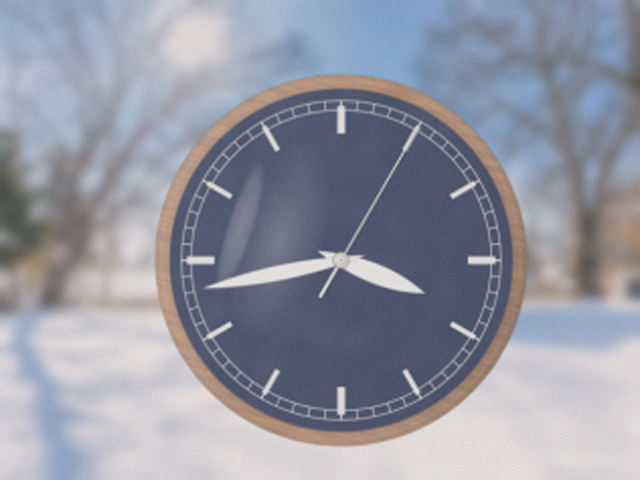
3:43:05
